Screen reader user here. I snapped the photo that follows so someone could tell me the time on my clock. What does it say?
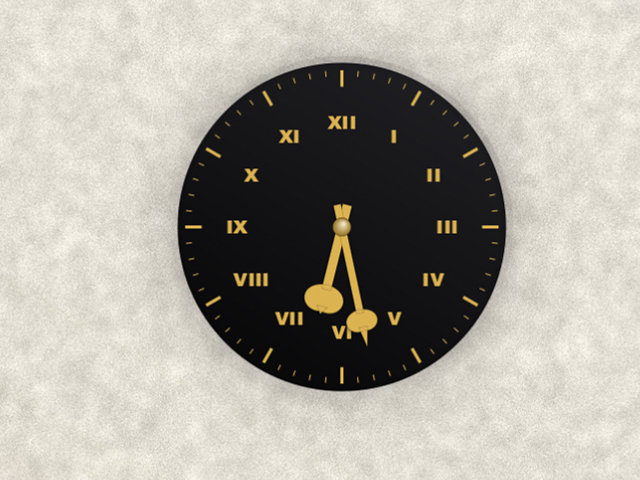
6:28
